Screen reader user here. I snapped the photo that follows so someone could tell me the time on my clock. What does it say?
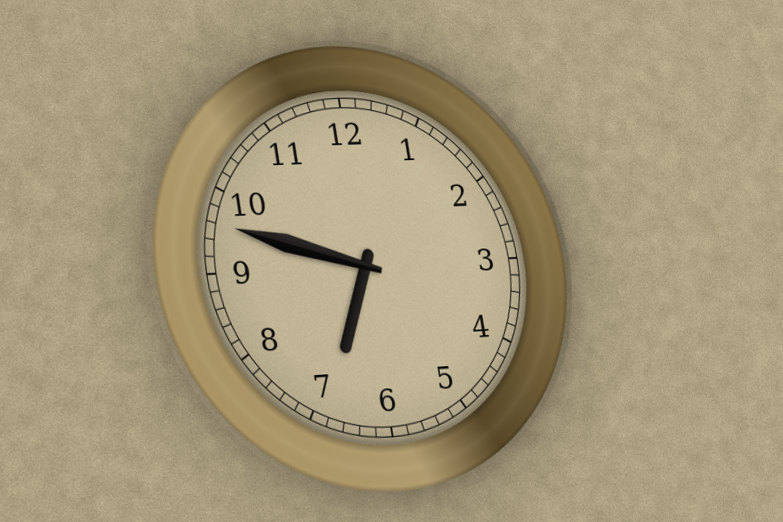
6:48
